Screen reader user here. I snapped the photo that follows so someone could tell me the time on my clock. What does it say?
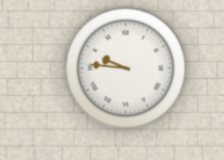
9:46
